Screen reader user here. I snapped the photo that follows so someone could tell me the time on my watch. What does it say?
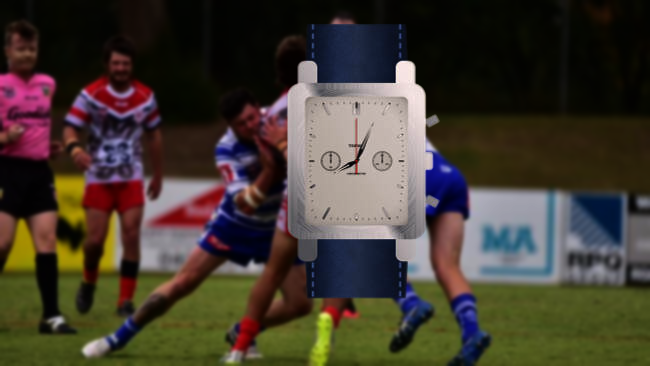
8:04
